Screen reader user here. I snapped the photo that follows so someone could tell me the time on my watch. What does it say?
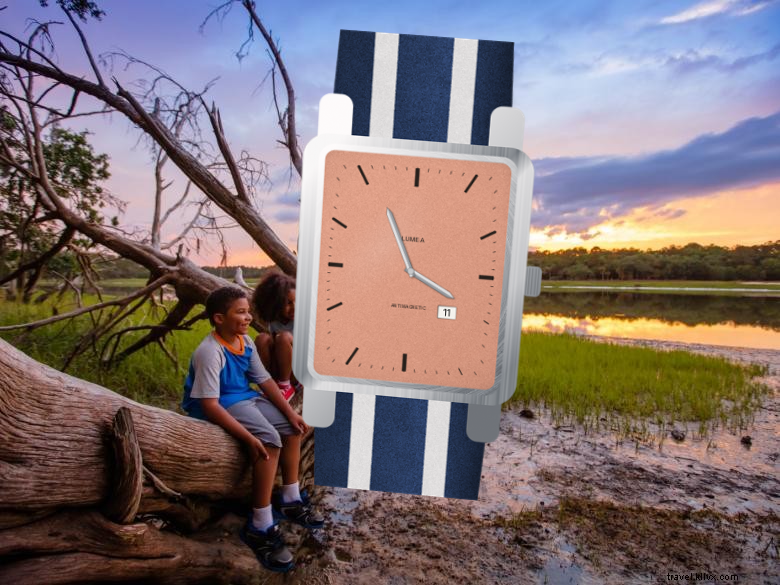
3:56
